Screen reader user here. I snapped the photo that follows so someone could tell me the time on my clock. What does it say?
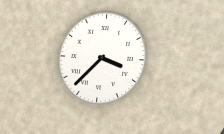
3:37
